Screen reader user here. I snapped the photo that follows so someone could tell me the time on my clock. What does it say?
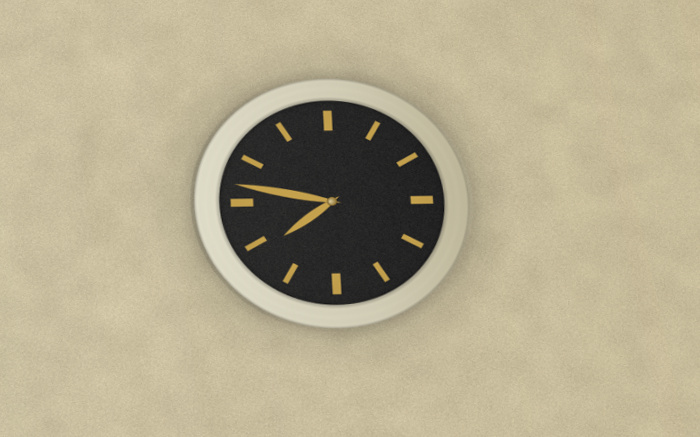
7:47
